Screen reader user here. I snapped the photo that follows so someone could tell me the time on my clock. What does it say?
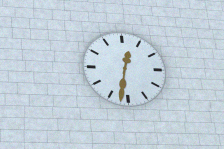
12:32
